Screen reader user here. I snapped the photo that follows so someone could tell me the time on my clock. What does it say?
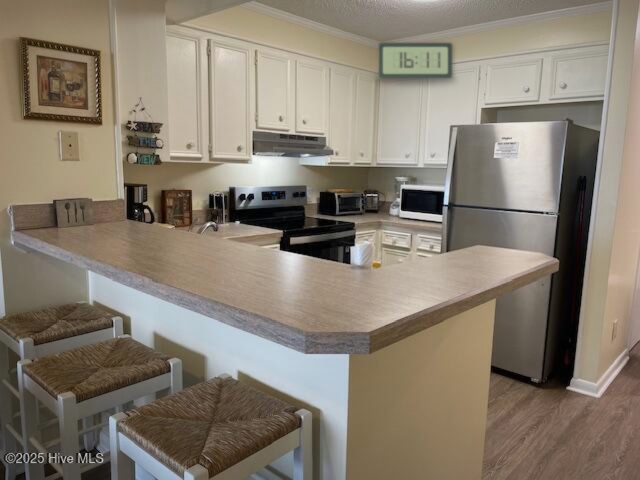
16:11
